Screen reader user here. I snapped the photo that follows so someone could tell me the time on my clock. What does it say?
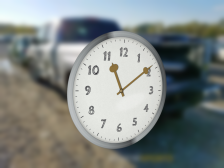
11:09
